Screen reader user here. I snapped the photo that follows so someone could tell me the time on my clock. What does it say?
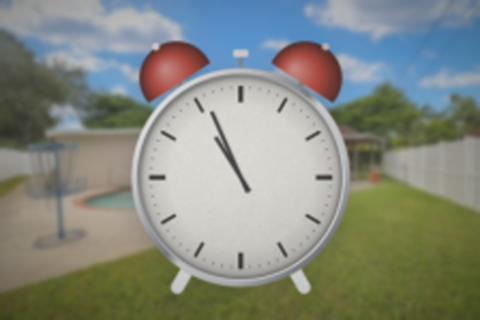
10:56
